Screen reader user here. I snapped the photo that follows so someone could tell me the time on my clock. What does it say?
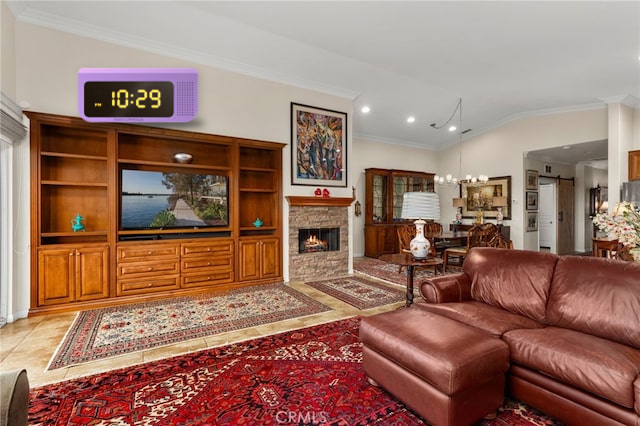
10:29
